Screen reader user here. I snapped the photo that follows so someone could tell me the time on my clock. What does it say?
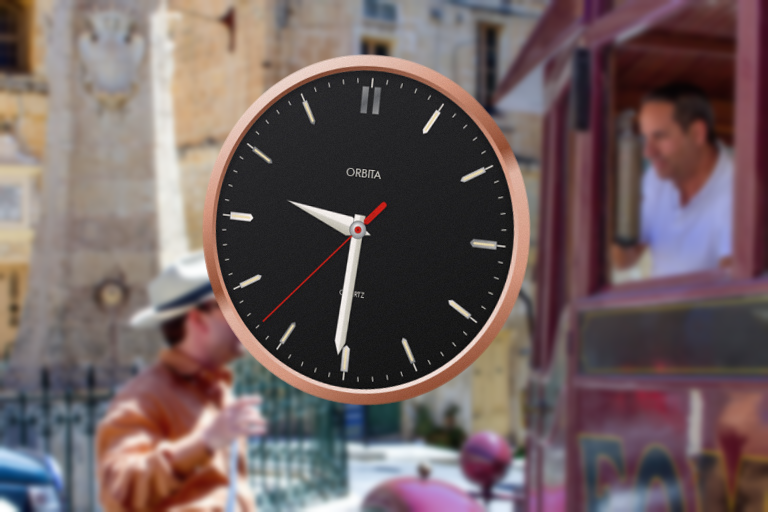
9:30:37
